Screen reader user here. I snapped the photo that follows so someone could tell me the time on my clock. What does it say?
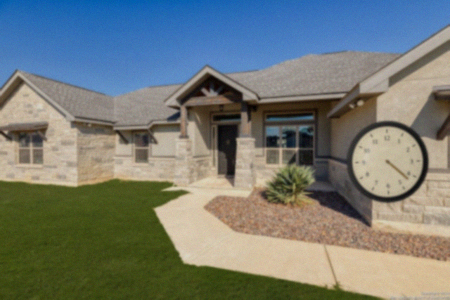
4:22
